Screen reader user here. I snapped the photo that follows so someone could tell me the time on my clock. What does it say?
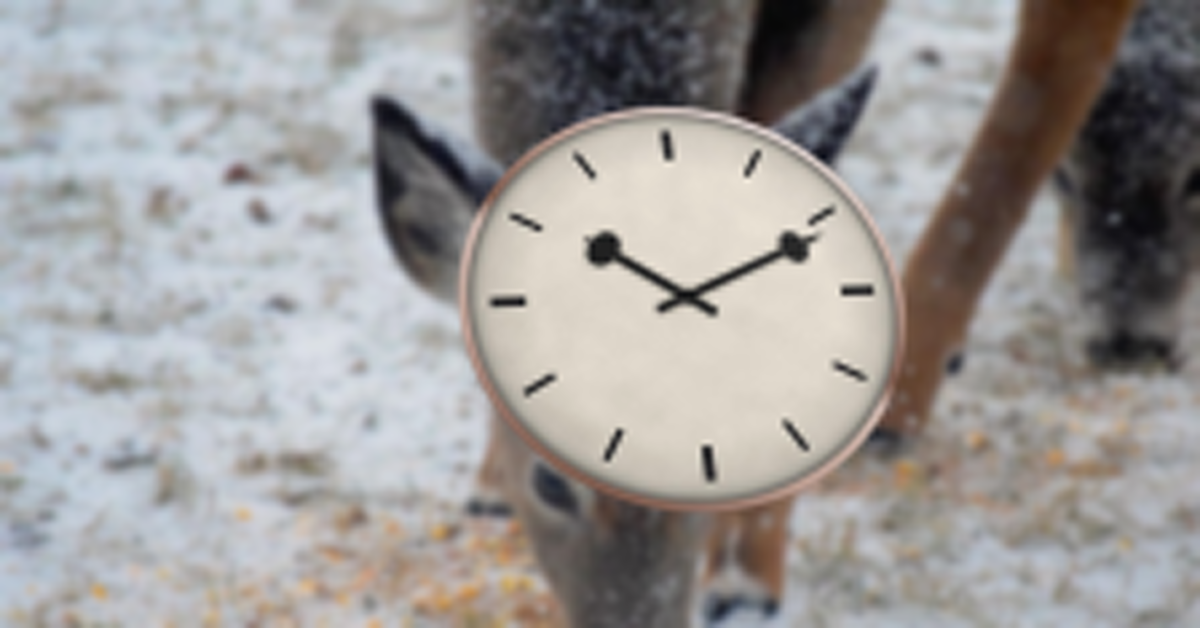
10:11
